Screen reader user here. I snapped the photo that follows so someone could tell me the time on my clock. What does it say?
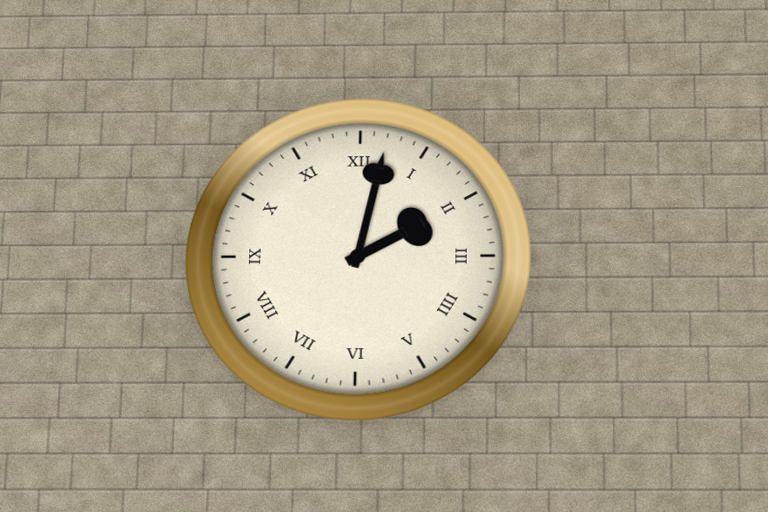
2:02
